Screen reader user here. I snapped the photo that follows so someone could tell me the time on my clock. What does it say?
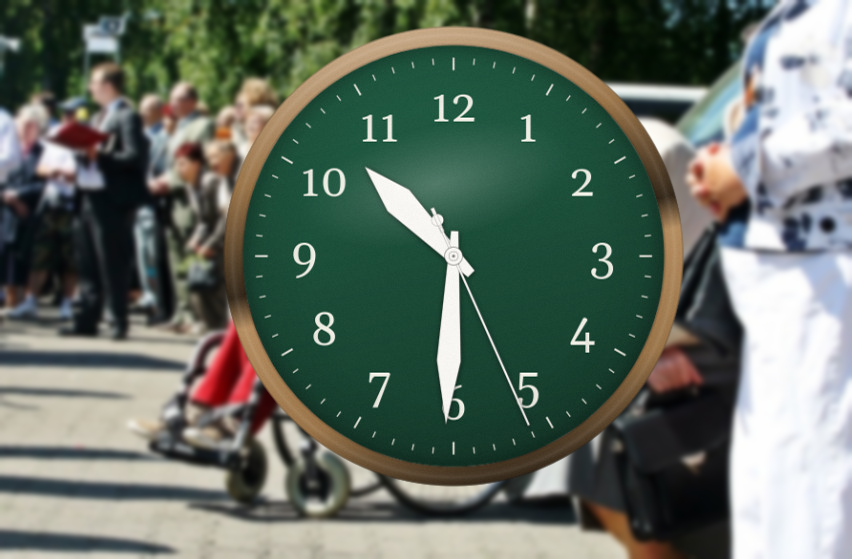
10:30:26
